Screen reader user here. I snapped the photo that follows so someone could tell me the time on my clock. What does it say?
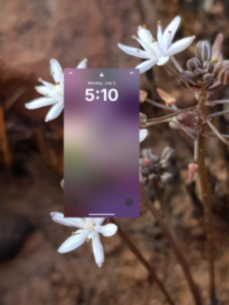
5:10
